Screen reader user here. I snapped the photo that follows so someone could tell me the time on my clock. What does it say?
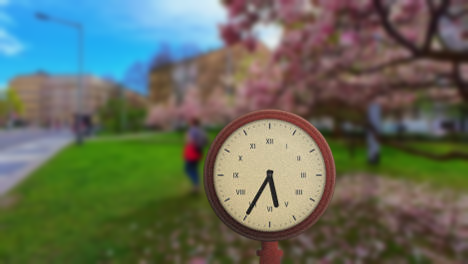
5:35
